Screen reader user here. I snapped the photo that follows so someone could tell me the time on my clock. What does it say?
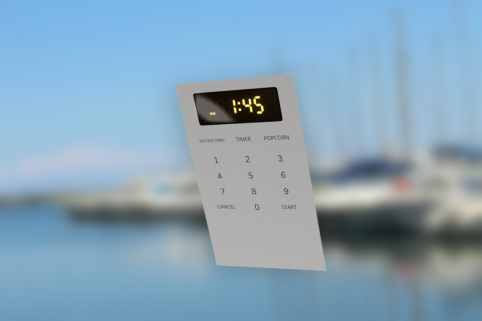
1:45
